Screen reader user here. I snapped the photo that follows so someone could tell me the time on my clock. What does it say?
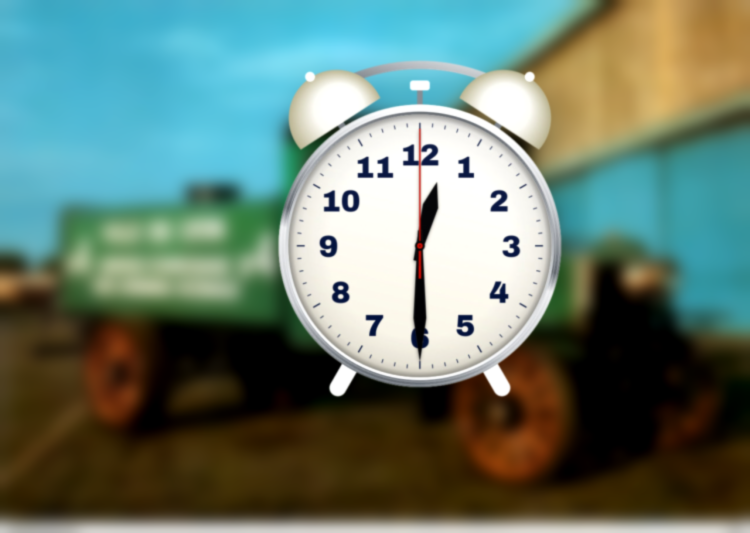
12:30:00
